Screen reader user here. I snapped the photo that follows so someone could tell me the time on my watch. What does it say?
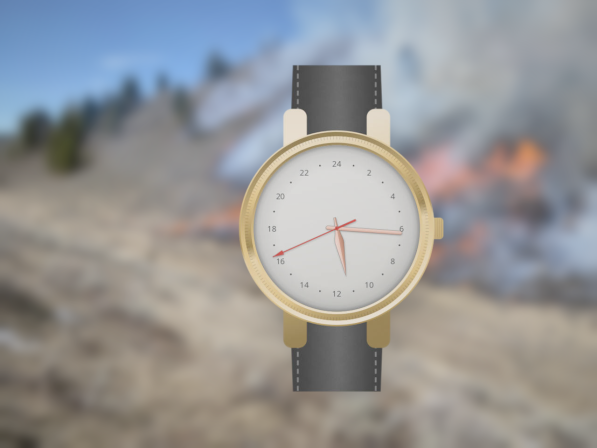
11:15:41
